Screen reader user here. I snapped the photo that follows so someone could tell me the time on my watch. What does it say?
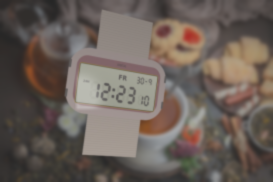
12:23:10
